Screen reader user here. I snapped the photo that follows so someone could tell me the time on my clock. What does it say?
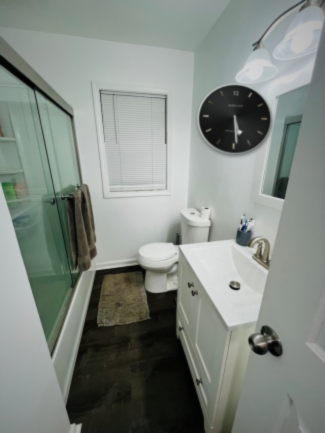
5:29
